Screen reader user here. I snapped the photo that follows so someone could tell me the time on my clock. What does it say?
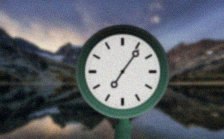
7:06
